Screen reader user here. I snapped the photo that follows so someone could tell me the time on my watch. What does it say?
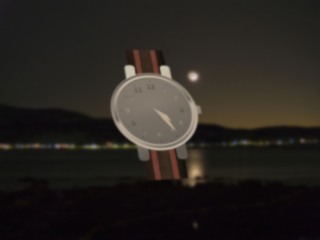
4:24
